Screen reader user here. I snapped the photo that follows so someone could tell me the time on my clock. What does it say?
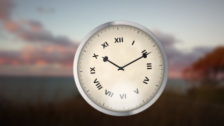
10:11
